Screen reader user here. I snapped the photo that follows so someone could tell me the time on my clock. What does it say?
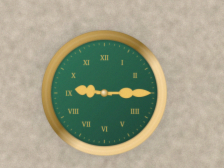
9:15
